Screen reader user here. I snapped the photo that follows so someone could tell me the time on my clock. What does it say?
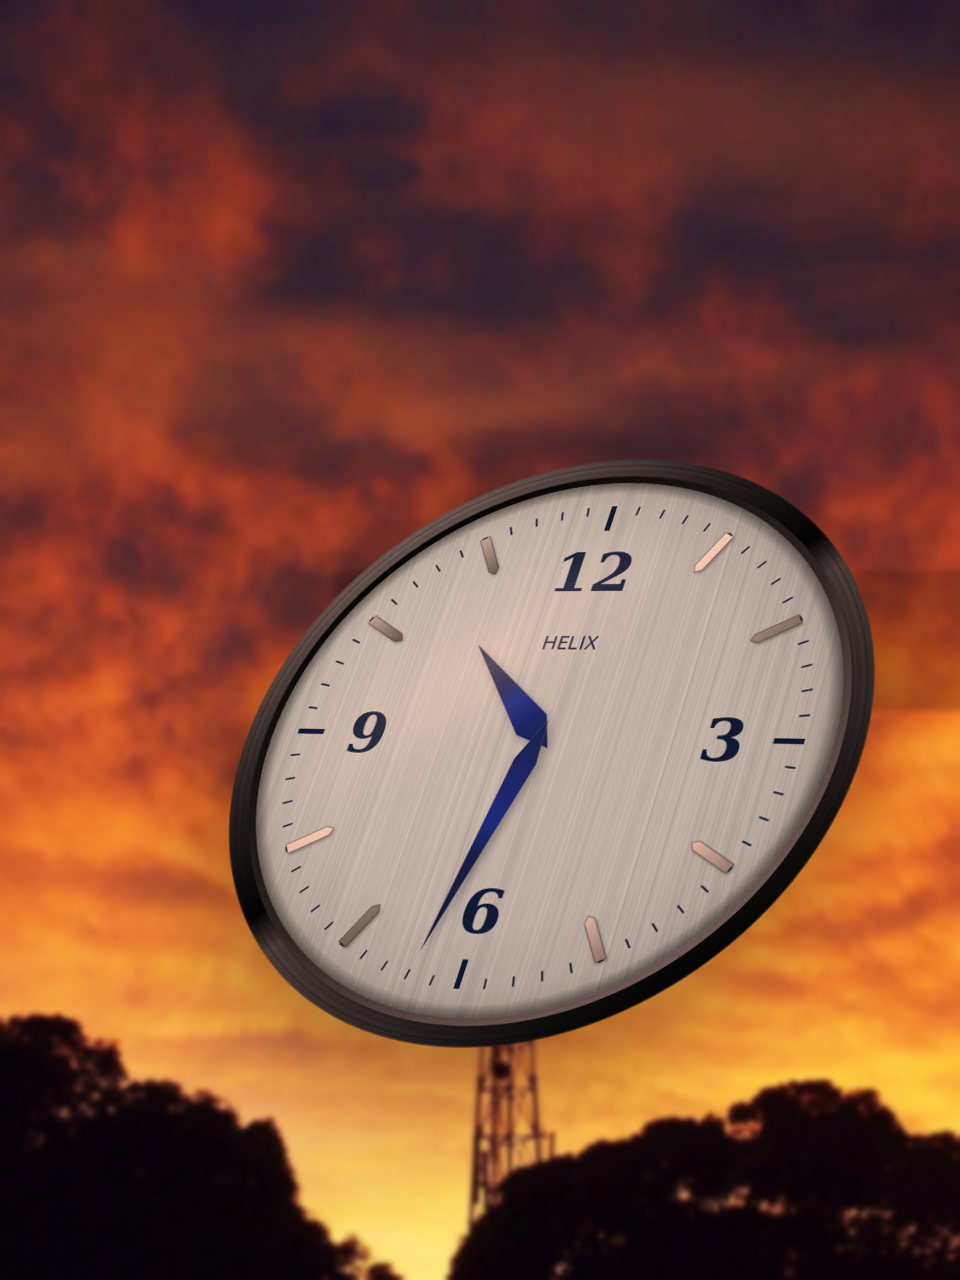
10:32
